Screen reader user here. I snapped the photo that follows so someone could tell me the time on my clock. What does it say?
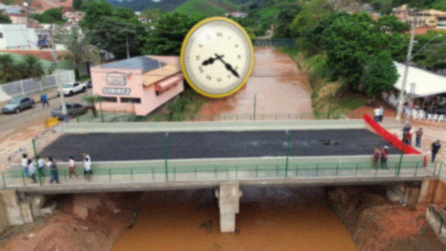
8:22
